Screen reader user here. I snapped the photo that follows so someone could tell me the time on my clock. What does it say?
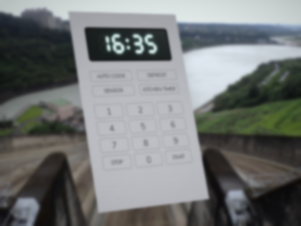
16:35
